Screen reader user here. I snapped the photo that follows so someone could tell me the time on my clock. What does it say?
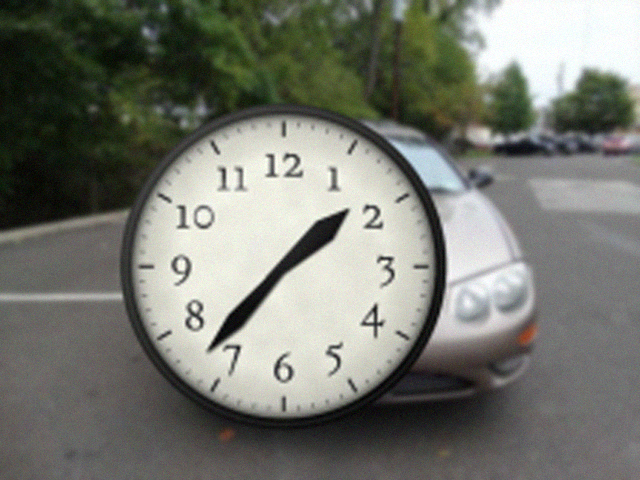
1:37
